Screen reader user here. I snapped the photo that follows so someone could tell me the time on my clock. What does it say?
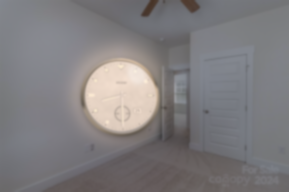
8:30
